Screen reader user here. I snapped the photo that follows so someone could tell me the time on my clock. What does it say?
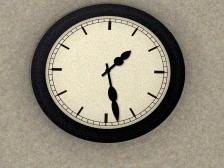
1:28
